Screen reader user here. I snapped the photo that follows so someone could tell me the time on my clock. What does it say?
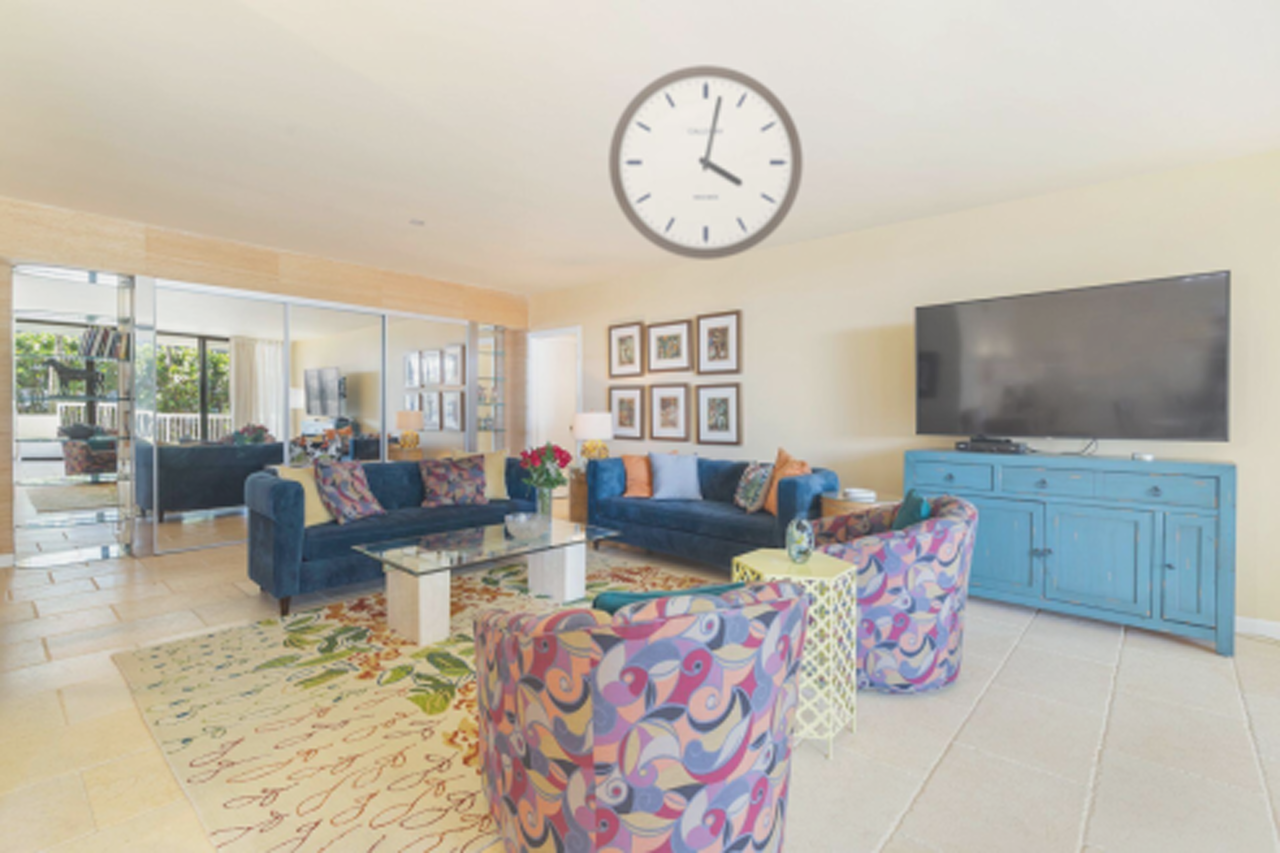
4:02
